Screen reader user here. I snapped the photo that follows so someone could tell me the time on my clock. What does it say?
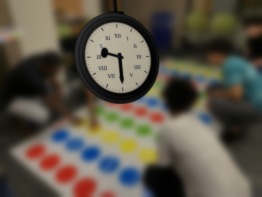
9:30
